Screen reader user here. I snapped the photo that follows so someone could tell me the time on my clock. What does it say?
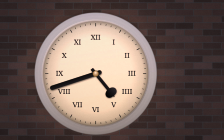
4:42
